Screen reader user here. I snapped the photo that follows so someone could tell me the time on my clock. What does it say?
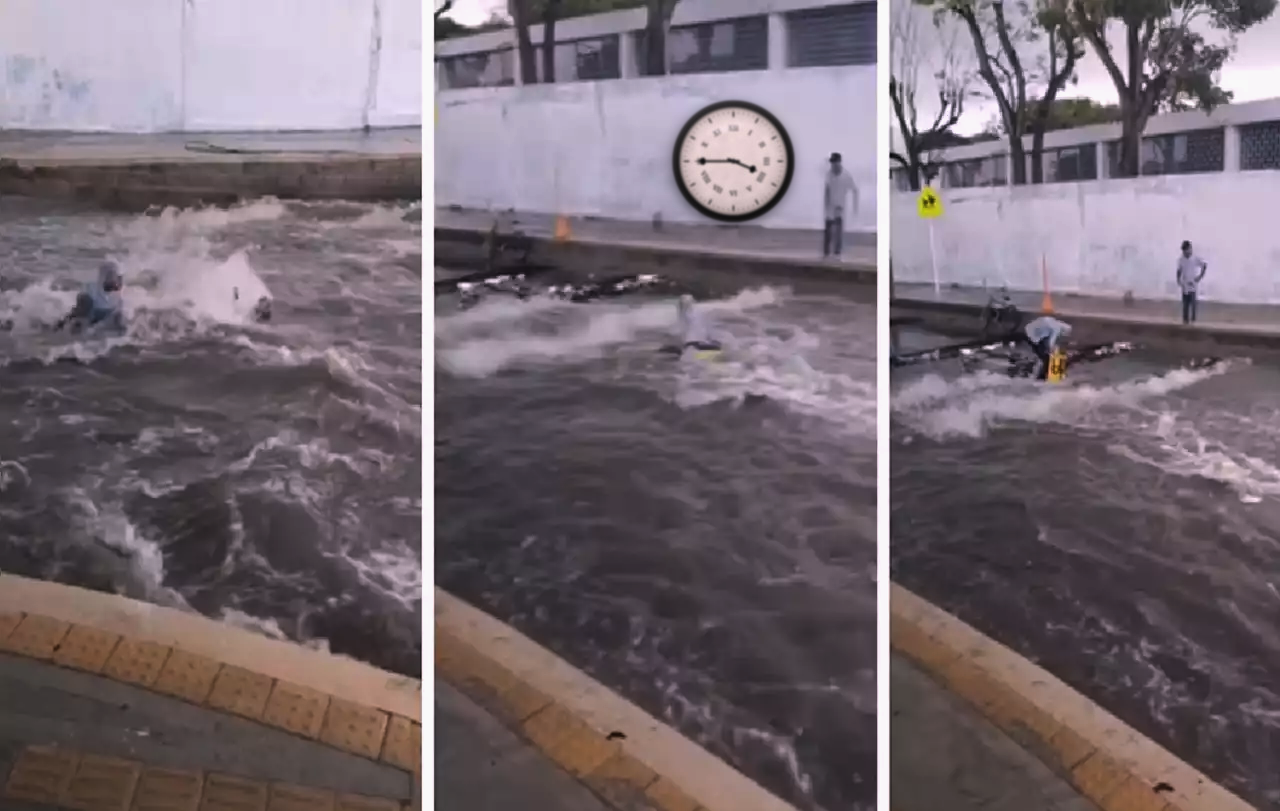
3:45
